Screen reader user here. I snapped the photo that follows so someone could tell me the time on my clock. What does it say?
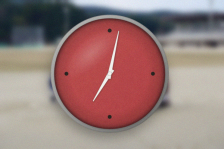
7:02
